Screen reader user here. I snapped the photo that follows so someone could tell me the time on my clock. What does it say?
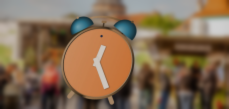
12:25
